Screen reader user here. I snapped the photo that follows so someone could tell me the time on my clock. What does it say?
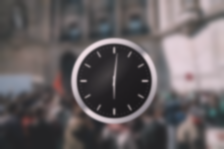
6:01
